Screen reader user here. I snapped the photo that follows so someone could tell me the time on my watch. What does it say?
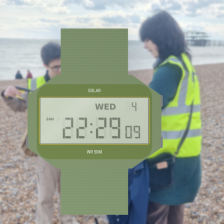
22:29:09
